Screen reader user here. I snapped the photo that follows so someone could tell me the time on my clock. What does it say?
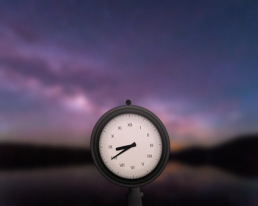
8:40
